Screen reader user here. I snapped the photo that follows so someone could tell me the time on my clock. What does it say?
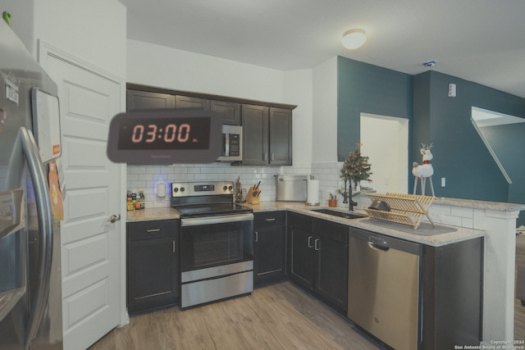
3:00
